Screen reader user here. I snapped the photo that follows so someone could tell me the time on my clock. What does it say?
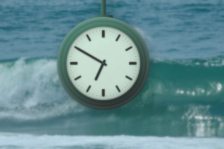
6:50
